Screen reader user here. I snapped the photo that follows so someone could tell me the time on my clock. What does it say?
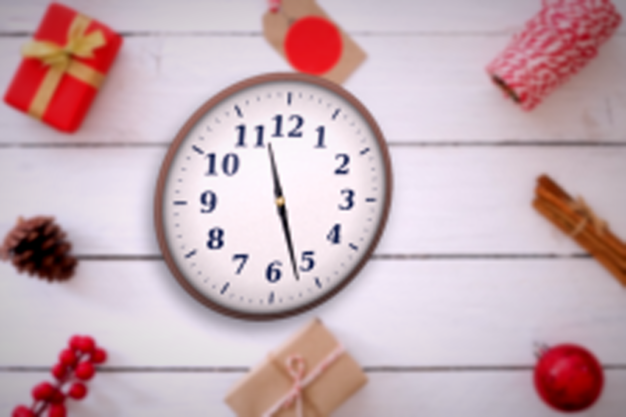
11:27
